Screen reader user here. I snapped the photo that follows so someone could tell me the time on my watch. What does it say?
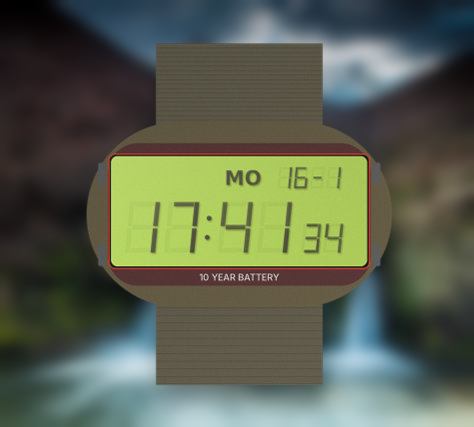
17:41:34
